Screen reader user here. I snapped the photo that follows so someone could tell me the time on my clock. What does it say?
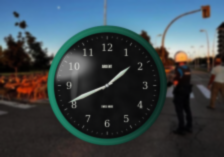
1:41
